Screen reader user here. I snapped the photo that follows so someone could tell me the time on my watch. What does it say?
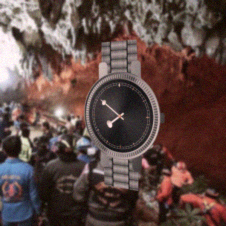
7:51
